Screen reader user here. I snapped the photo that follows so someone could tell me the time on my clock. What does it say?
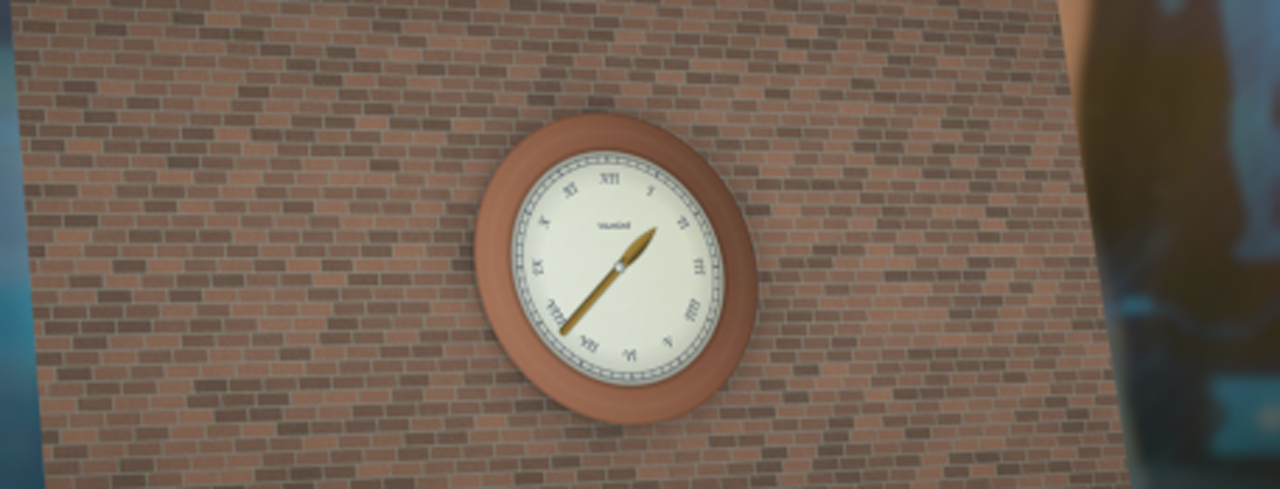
1:38
